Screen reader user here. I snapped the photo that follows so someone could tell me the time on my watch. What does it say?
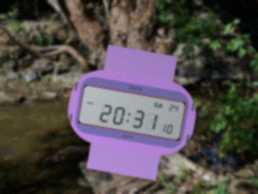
20:31
